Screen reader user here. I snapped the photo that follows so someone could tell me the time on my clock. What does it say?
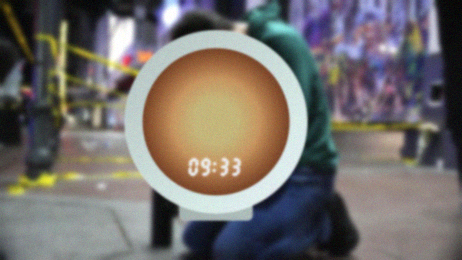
9:33
